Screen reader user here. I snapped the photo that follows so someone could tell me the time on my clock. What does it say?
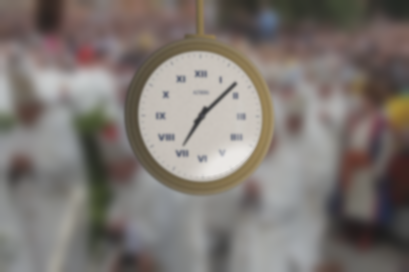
7:08
